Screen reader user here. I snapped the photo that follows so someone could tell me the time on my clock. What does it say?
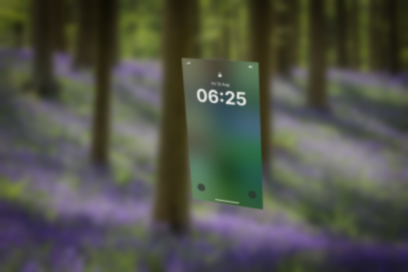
6:25
